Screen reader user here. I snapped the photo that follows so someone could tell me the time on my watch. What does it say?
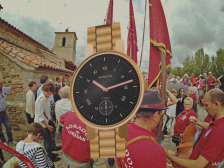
10:13
